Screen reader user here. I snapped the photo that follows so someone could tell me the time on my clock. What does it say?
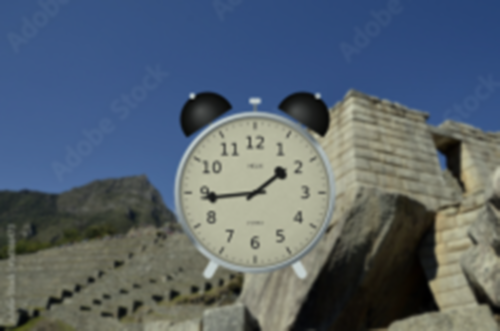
1:44
